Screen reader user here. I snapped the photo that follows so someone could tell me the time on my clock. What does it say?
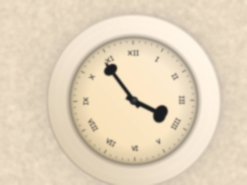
3:54
